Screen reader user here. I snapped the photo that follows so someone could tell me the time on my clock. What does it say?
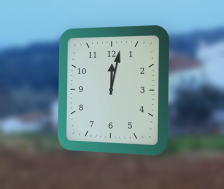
12:02
